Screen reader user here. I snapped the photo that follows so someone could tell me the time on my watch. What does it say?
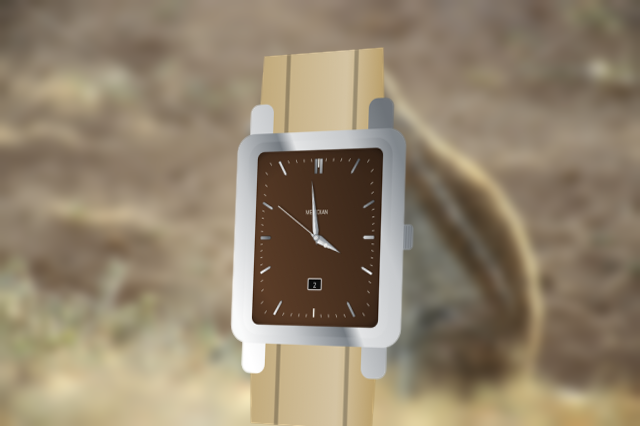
3:58:51
